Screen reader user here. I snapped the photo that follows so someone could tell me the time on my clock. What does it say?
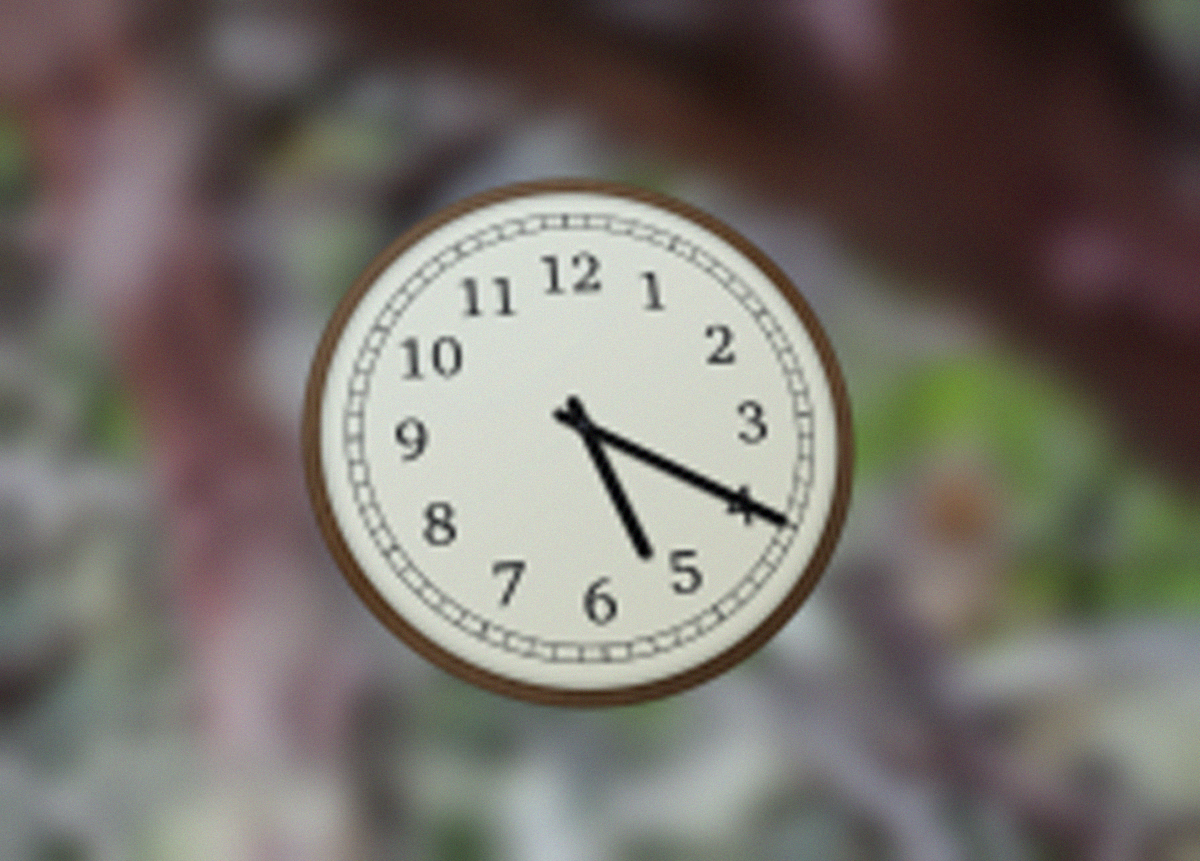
5:20
